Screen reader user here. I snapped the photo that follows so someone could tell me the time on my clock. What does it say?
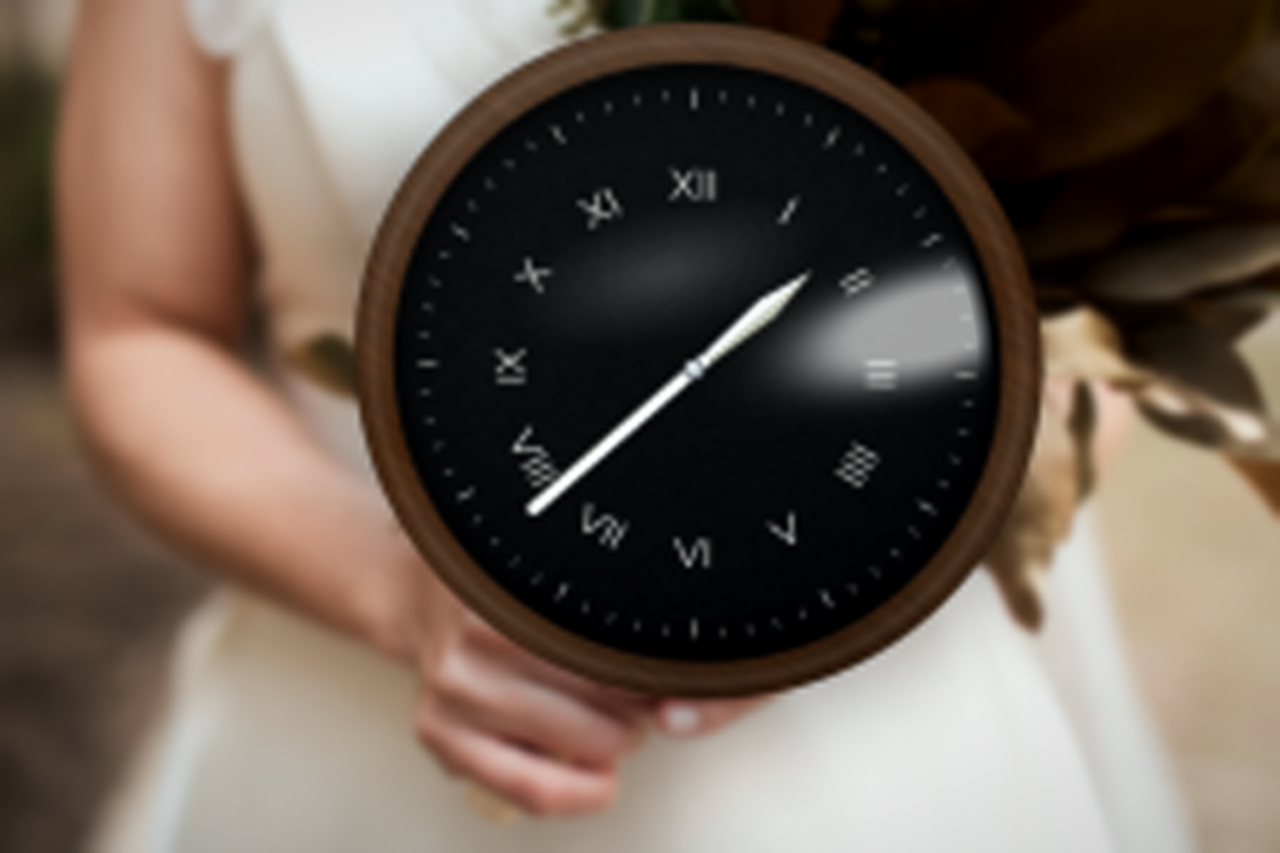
1:38
